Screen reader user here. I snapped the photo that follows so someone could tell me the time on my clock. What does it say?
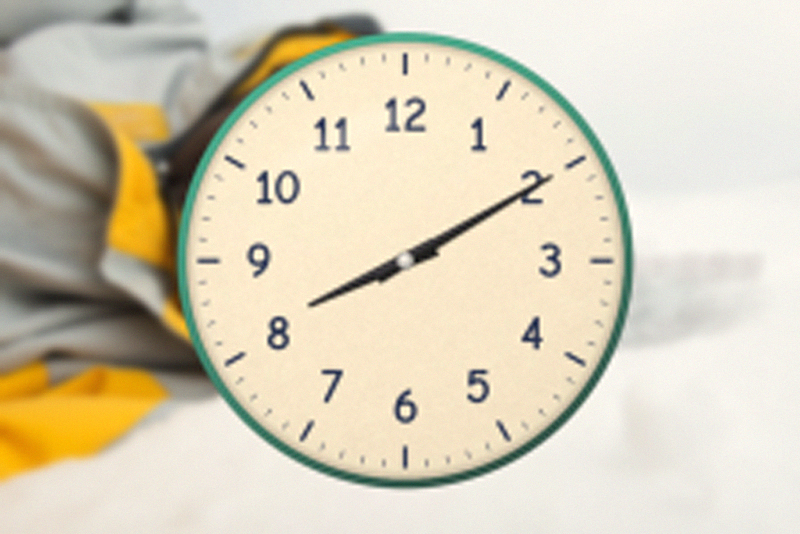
8:10
